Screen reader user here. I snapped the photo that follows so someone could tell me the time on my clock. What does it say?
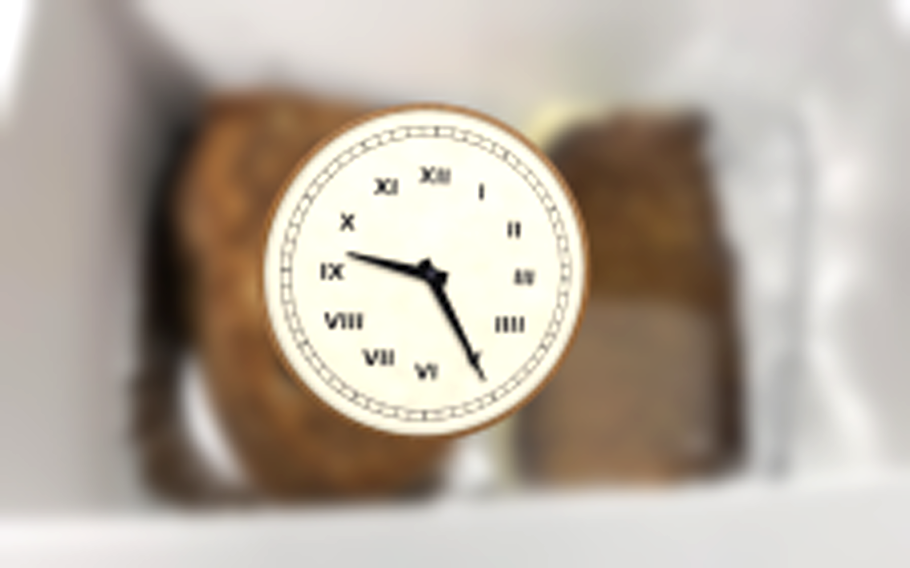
9:25
